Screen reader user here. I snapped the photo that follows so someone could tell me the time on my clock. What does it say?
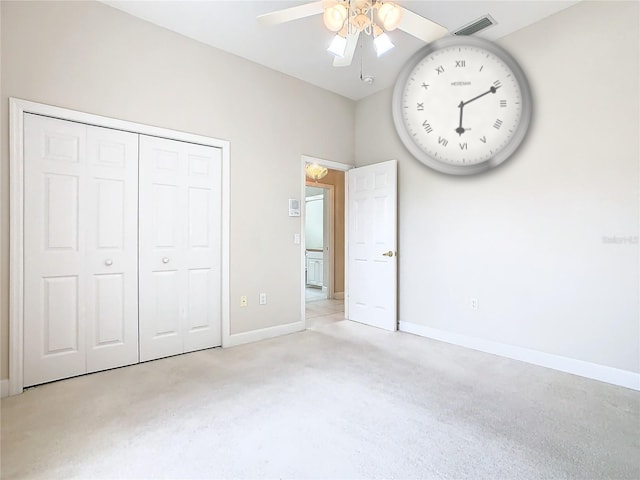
6:11
